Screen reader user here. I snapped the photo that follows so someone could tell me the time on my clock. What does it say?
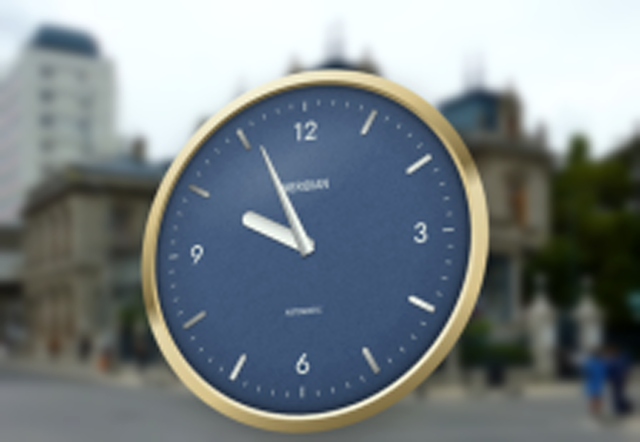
9:56
